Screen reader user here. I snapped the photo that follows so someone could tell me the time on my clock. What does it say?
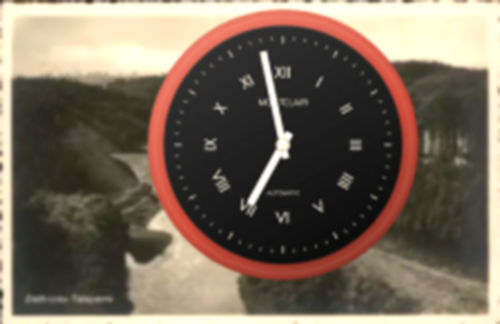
6:58
